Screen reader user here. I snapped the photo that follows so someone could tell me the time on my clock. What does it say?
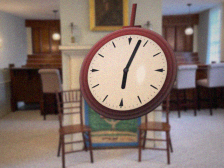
6:03
